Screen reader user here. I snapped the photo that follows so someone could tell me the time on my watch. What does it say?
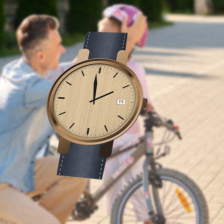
1:59
